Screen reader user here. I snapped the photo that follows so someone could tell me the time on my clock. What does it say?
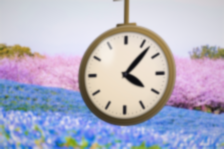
4:07
